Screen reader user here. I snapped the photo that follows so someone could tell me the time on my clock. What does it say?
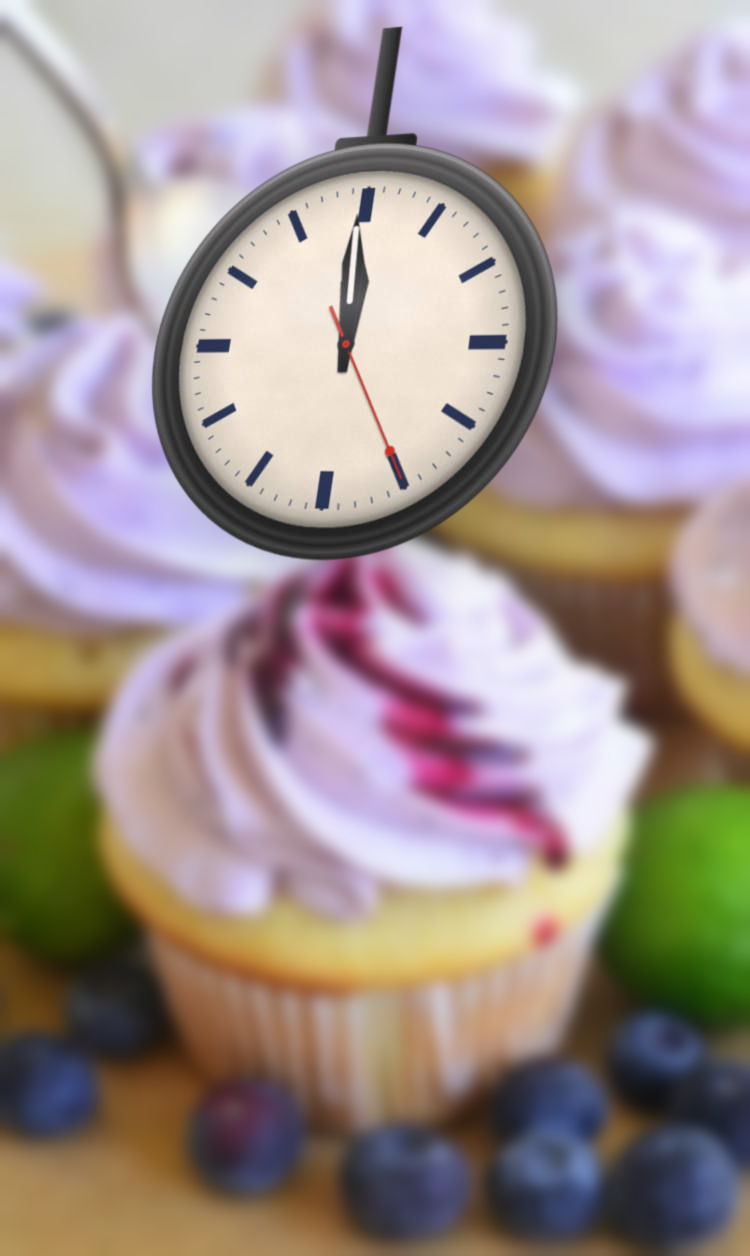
11:59:25
